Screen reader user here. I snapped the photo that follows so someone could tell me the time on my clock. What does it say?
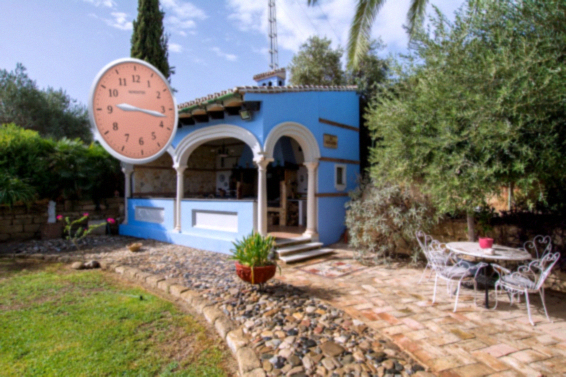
9:17
